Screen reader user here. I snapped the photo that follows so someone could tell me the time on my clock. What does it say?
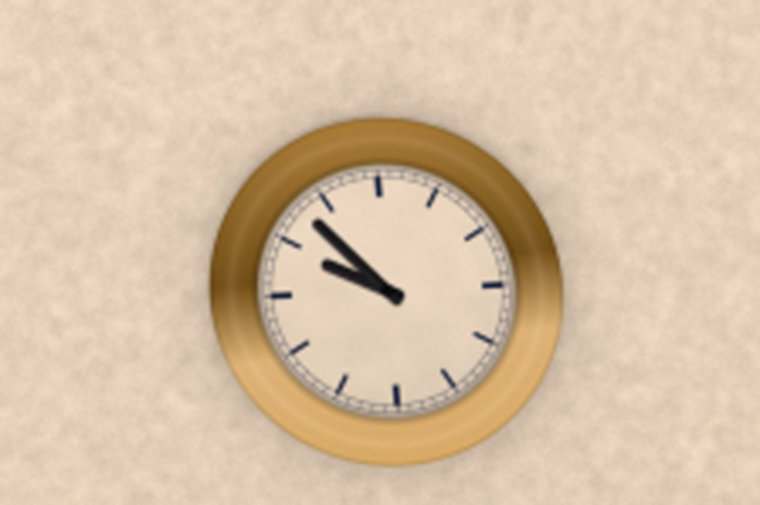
9:53
